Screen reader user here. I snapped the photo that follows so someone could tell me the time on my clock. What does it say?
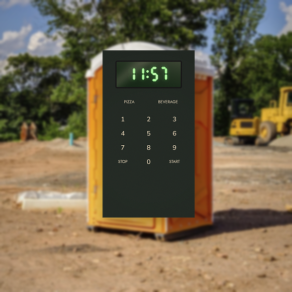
11:57
